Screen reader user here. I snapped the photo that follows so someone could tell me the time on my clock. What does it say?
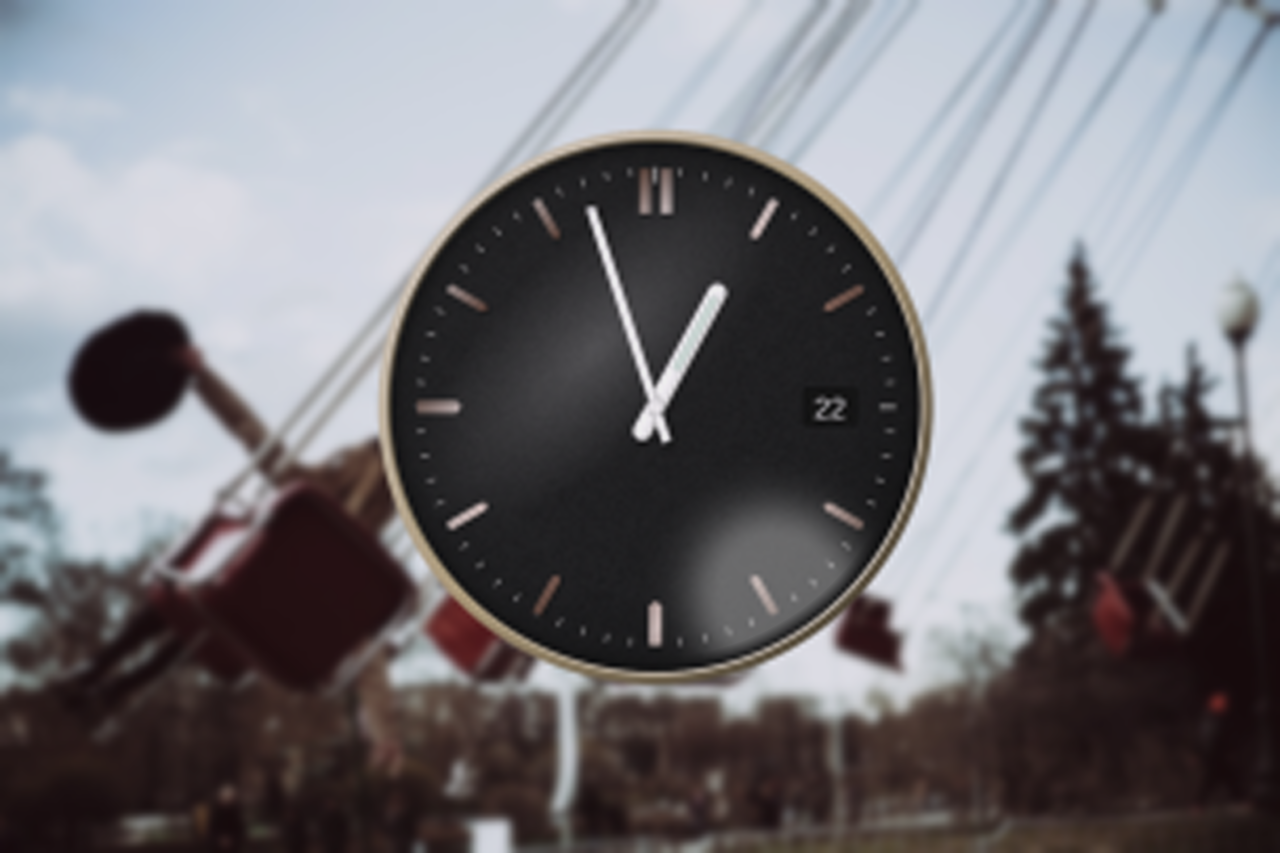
12:57
